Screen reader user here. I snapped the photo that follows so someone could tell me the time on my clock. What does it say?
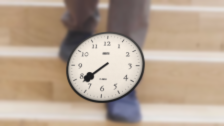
7:38
